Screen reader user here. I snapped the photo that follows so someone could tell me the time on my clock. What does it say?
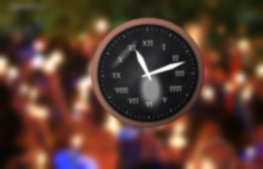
11:12
